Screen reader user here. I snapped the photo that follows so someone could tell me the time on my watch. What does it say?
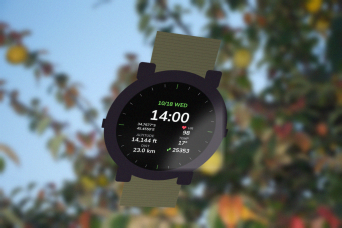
14:00
